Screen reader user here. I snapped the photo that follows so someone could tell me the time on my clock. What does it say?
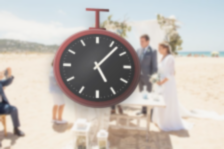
5:07
